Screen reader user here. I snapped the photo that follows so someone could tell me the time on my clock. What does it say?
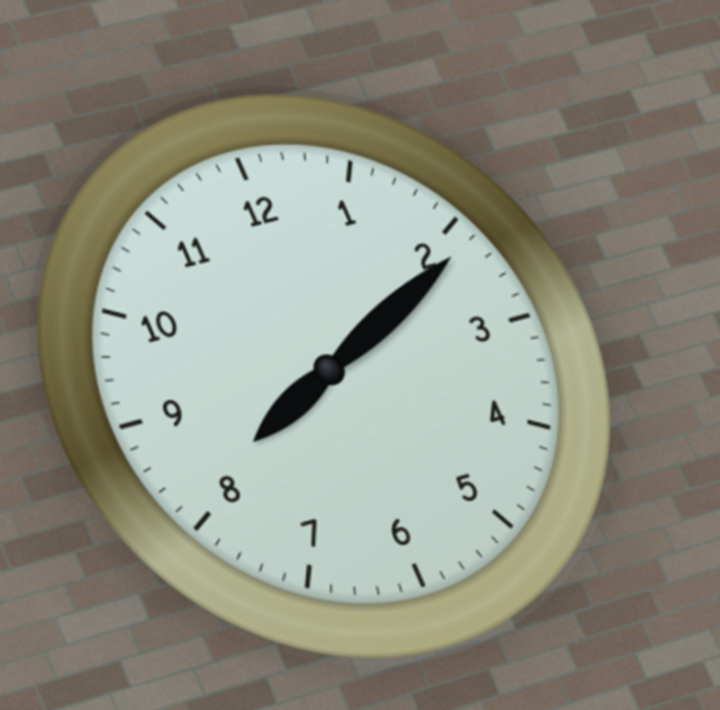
8:11
